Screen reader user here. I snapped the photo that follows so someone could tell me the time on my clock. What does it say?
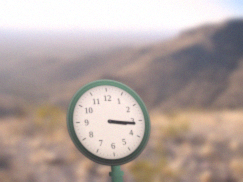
3:16
